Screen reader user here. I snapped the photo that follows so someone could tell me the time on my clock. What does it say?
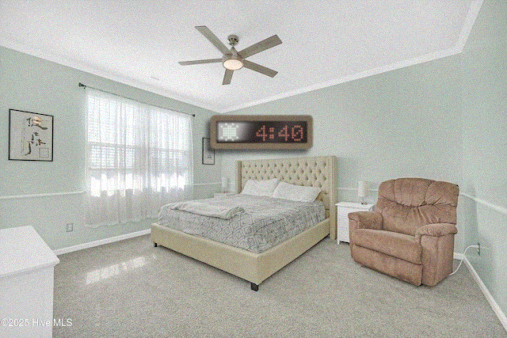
4:40
